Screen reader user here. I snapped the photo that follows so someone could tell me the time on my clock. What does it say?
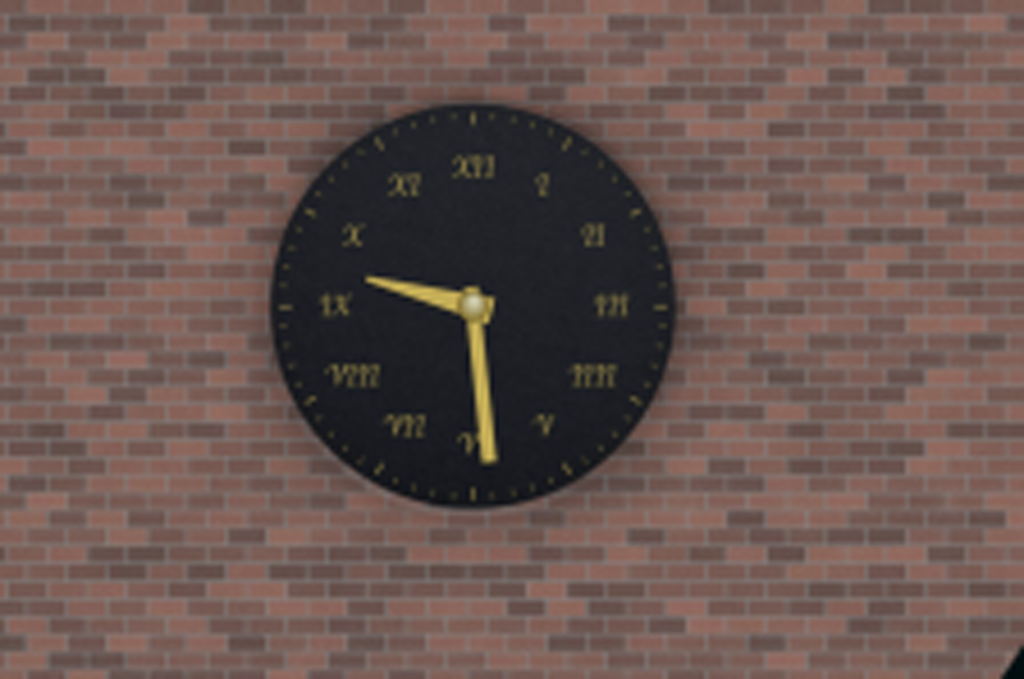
9:29
